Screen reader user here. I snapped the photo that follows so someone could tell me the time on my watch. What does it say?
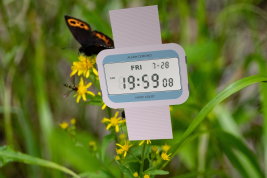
19:59:08
